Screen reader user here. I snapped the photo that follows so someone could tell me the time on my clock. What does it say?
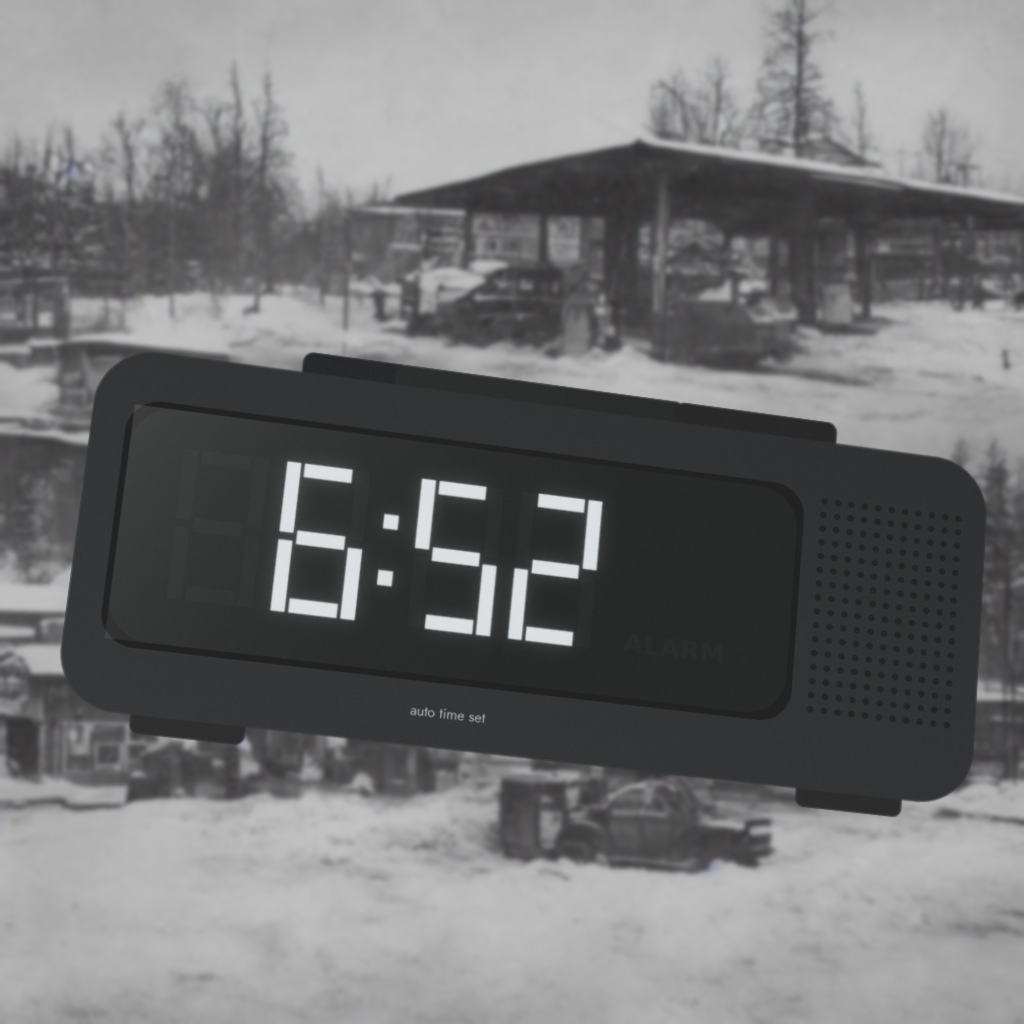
6:52
